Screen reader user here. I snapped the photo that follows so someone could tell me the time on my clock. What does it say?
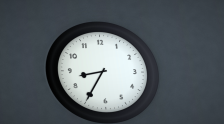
8:35
